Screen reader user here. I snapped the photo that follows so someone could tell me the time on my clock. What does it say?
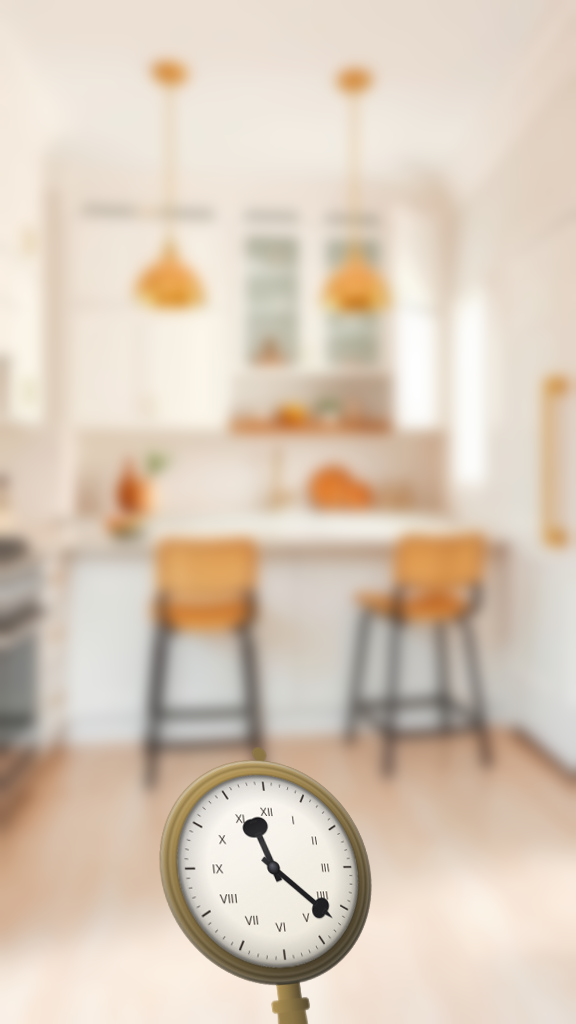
11:22
